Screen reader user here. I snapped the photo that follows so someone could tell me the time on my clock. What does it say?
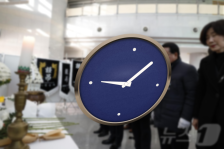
9:07
